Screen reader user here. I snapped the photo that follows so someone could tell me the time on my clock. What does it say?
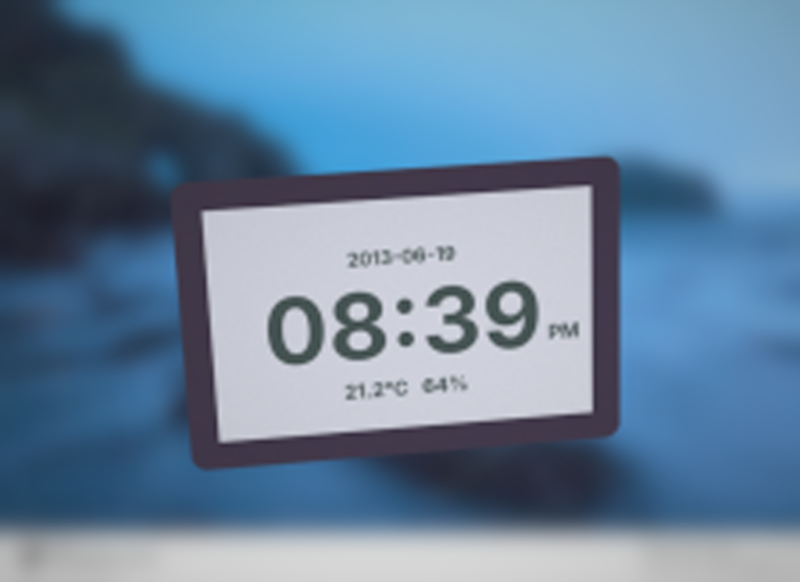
8:39
